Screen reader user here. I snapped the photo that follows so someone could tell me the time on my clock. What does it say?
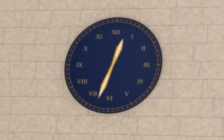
12:33
